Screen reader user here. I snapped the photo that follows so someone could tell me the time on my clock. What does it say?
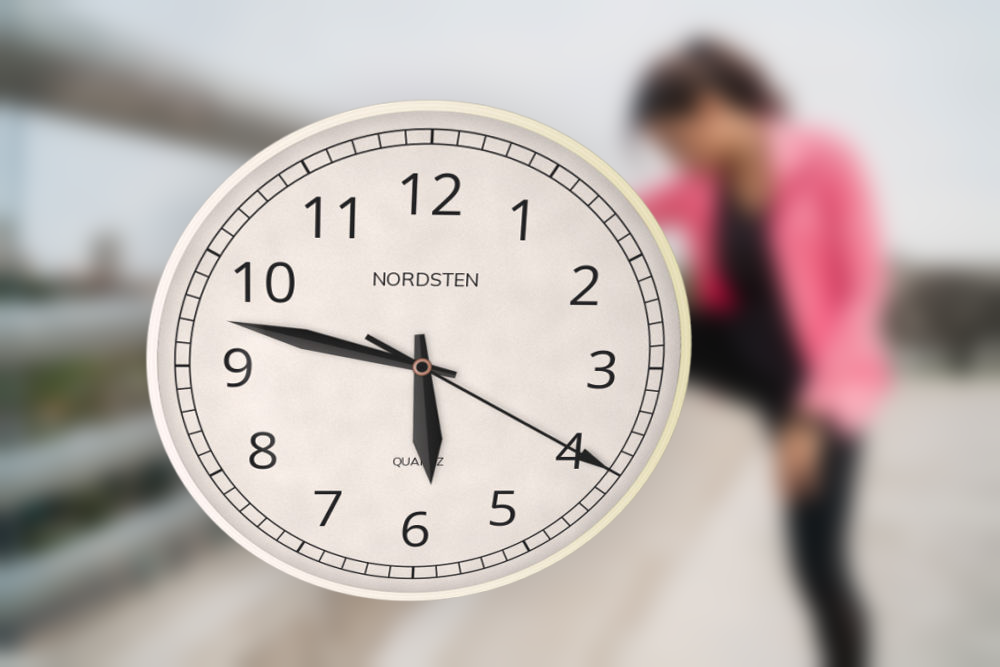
5:47:20
